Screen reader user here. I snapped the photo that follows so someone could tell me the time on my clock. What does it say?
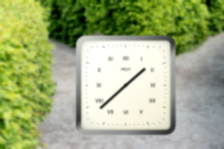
1:38
